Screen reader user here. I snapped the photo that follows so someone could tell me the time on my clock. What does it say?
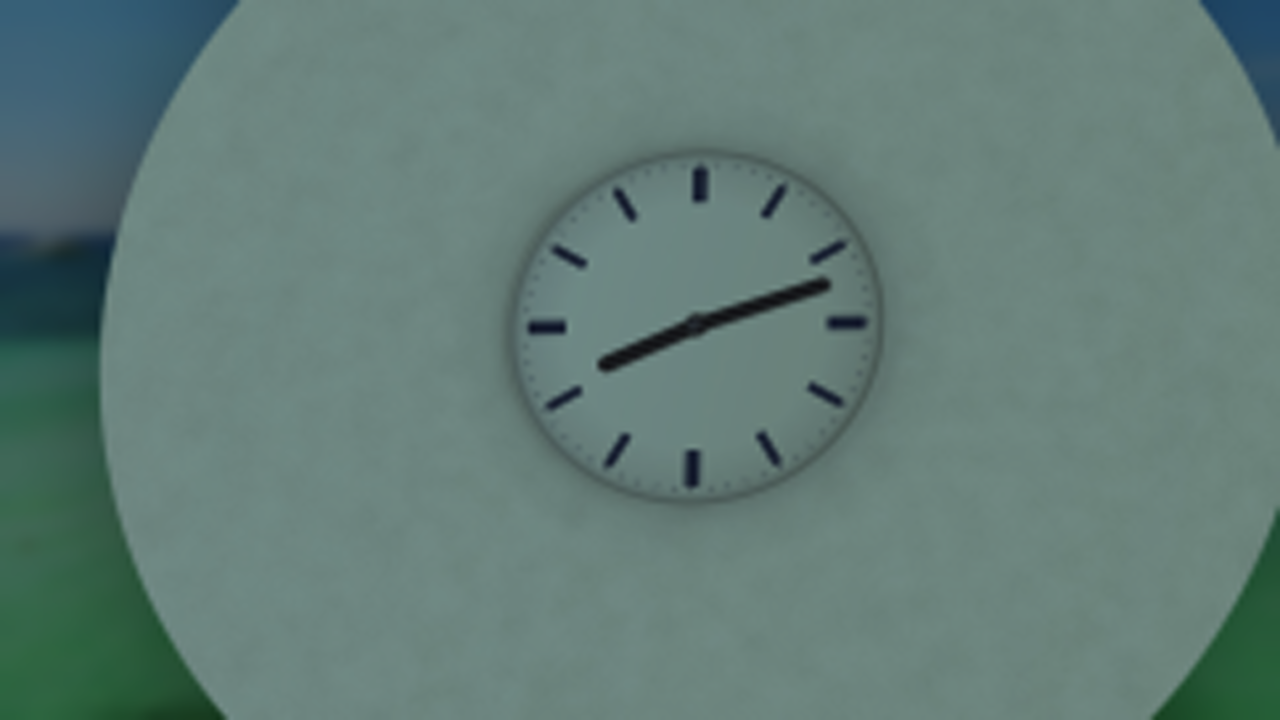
8:12
